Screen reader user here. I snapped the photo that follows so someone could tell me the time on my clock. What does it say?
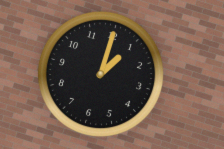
1:00
